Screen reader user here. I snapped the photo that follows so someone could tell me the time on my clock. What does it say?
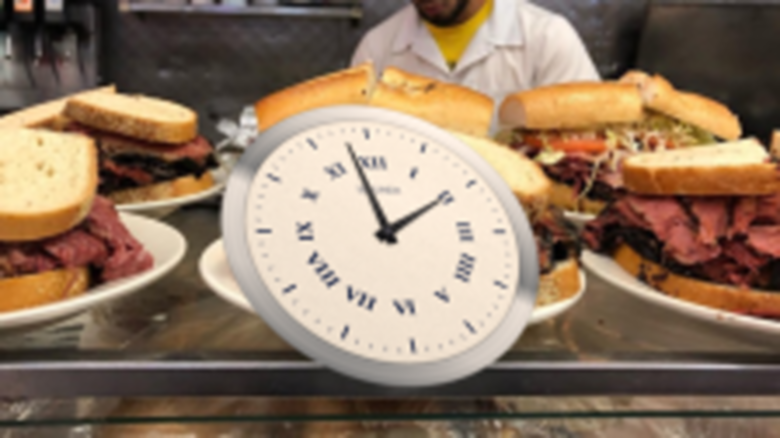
1:58
